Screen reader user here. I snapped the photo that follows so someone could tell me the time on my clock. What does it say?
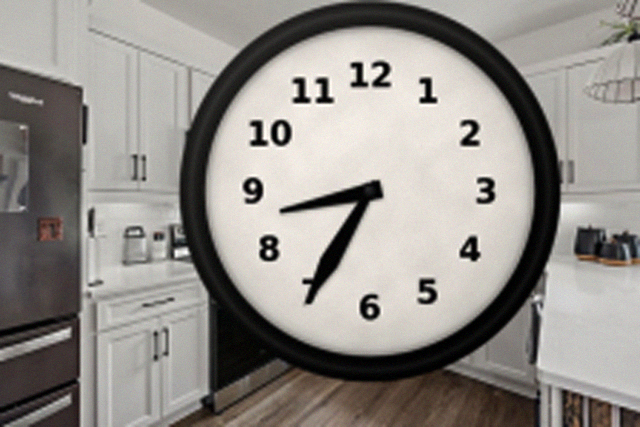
8:35
